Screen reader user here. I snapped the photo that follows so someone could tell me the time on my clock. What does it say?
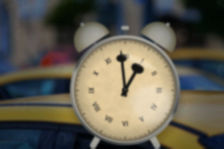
12:59
